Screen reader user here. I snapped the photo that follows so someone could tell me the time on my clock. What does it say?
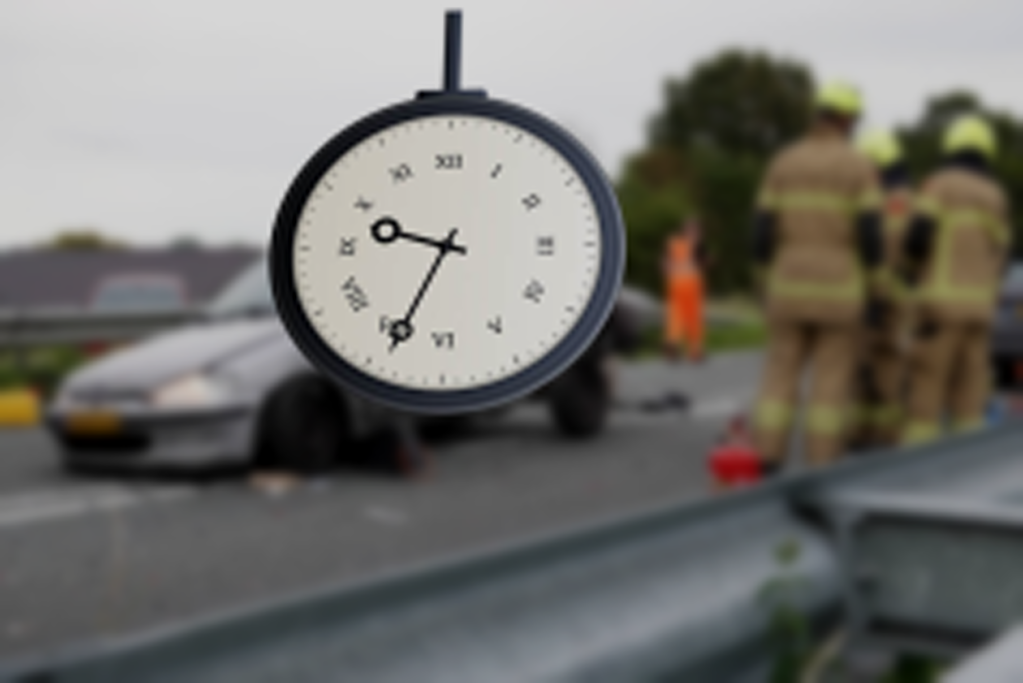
9:34
